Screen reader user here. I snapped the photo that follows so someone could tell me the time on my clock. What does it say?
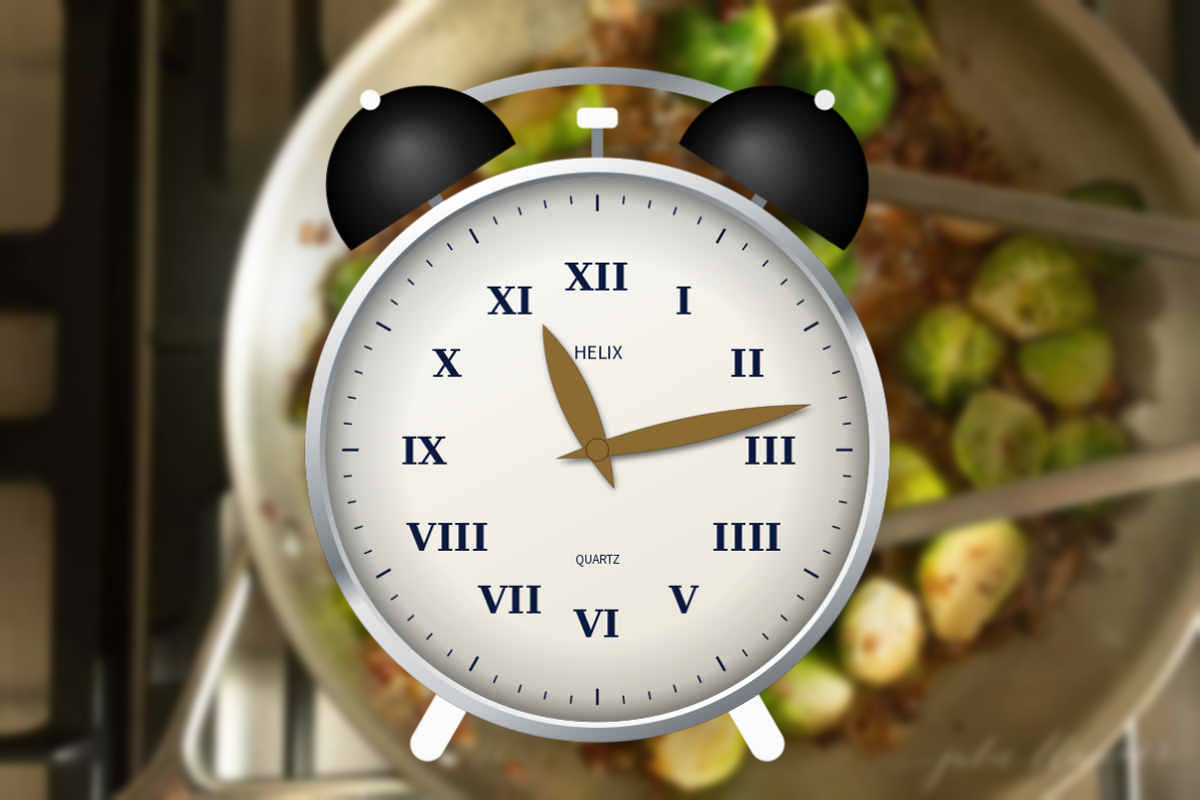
11:13
